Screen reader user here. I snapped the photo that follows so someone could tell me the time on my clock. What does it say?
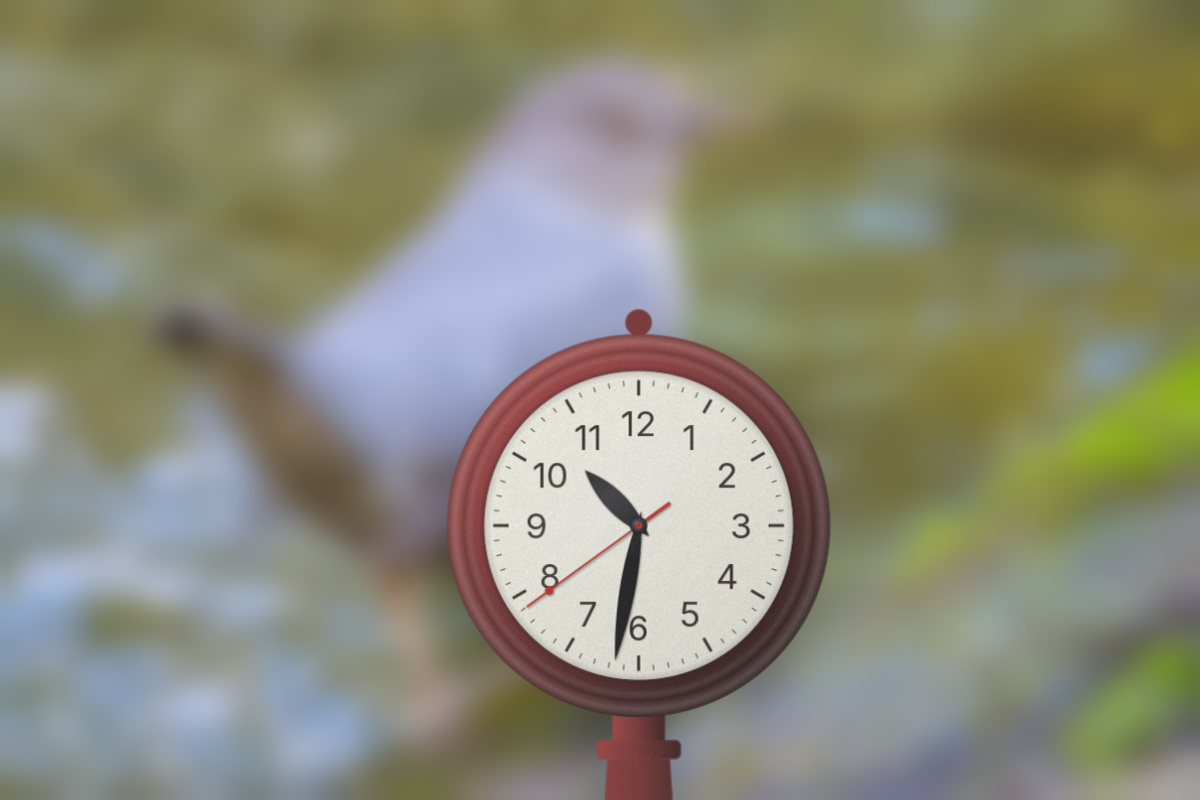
10:31:39
